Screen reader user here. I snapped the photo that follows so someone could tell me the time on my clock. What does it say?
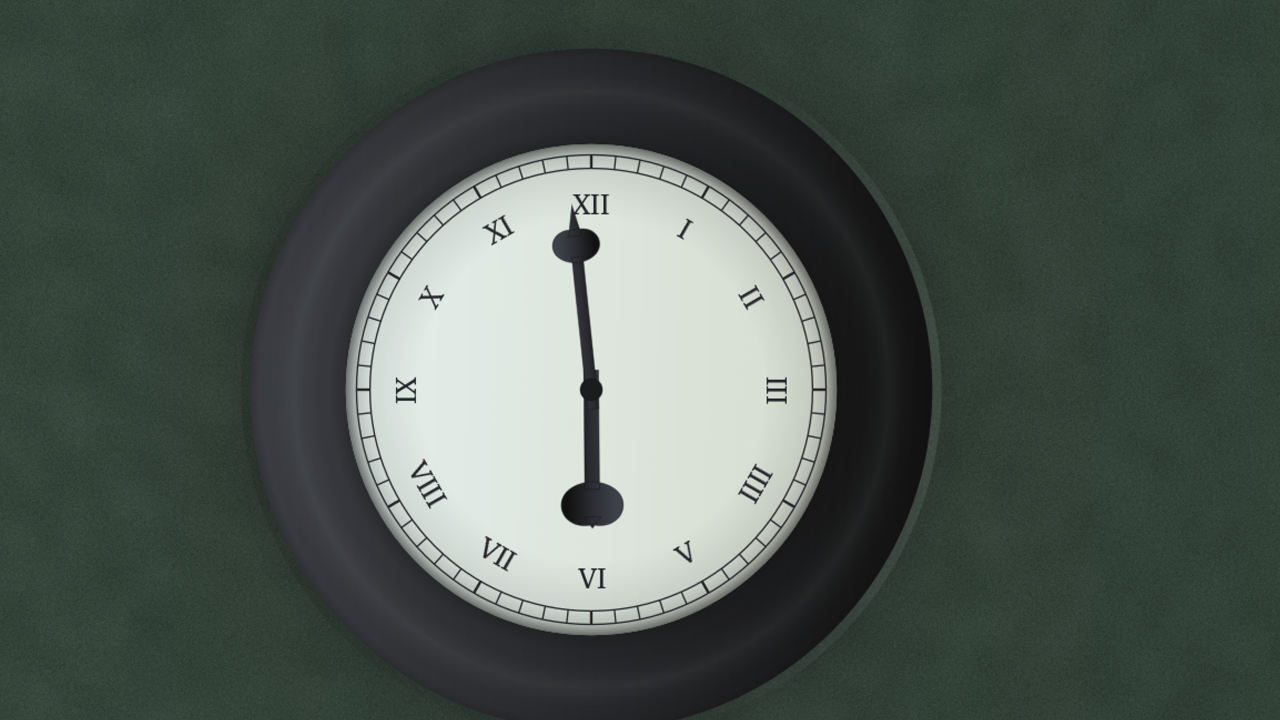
5:59
